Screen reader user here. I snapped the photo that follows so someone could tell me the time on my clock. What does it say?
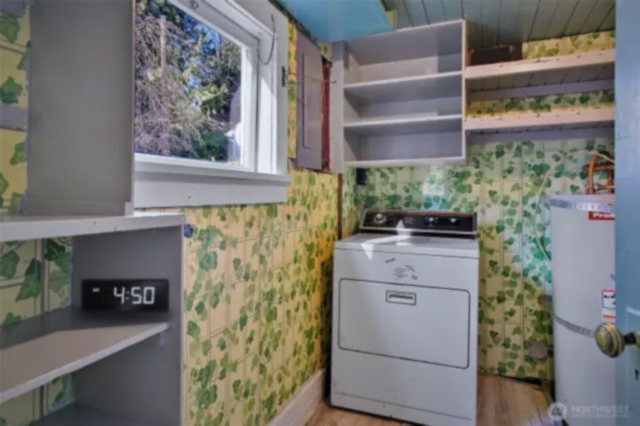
4:50
